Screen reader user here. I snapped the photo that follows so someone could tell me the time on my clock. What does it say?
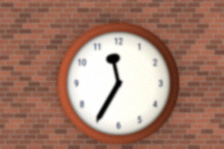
11:35
